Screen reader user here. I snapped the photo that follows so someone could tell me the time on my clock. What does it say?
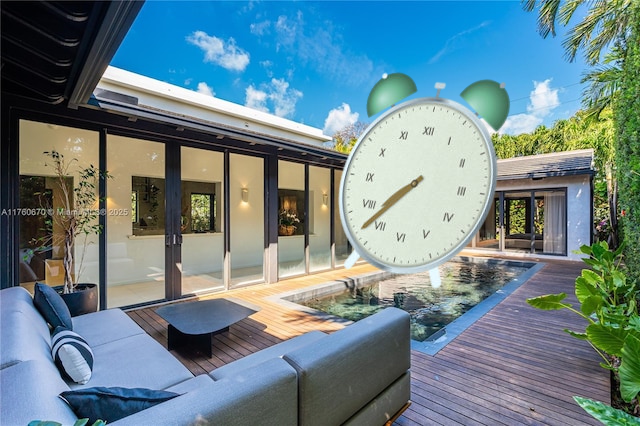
7:37
